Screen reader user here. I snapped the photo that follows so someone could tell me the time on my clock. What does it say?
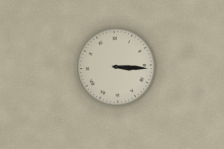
3:16
